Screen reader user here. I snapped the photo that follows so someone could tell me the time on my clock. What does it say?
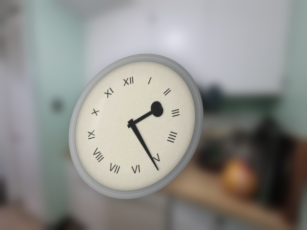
2:26
